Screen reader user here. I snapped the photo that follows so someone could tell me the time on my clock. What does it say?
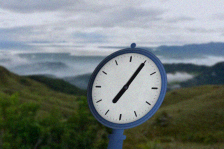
7:05
